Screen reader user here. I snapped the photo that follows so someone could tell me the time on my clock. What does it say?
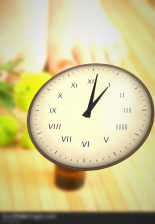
1:01
